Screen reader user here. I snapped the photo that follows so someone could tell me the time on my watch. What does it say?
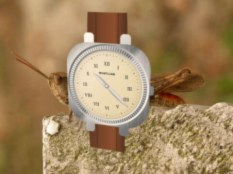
10:22
